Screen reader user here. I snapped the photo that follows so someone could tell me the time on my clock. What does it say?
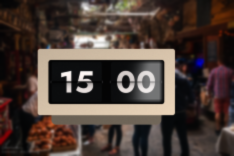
15:00
